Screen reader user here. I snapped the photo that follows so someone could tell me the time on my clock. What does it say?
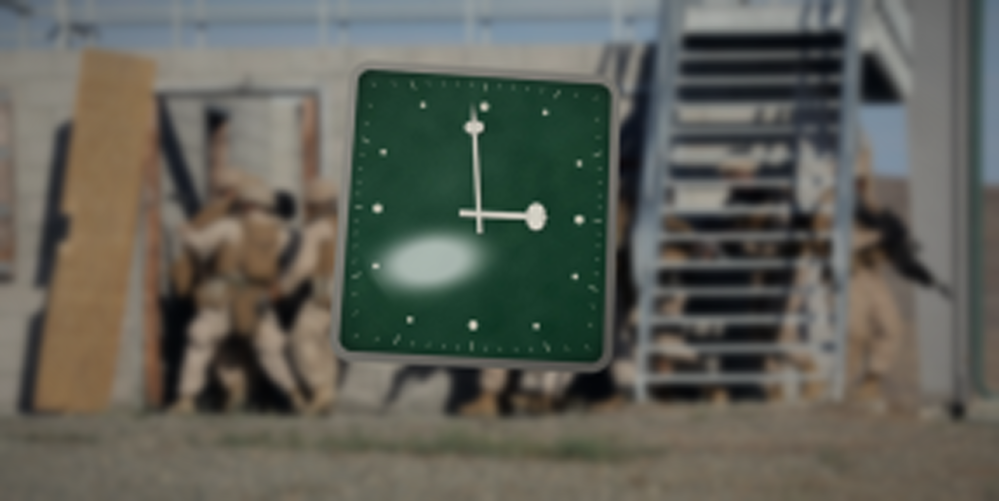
2:59
